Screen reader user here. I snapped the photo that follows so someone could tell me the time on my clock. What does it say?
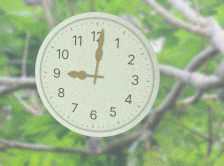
9:01
